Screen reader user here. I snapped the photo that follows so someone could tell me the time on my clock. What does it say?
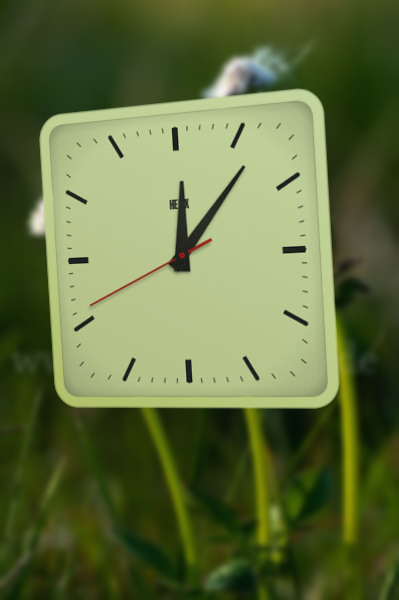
12:06:41
